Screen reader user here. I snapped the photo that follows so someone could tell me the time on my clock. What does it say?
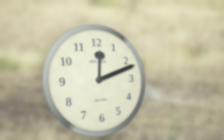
12:12
